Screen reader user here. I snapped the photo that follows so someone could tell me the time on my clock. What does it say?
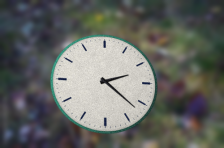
2:22
